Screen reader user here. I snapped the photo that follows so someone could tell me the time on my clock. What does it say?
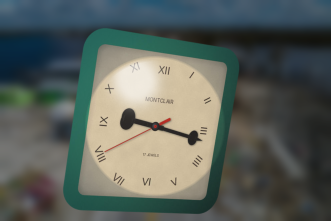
9:16:40
